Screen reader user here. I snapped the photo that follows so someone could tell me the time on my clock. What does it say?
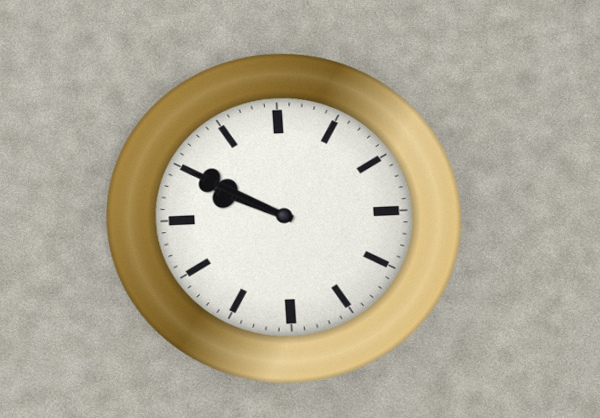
9:50
